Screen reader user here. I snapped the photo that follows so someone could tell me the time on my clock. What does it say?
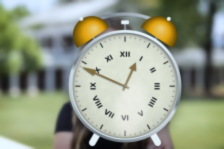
12:49
